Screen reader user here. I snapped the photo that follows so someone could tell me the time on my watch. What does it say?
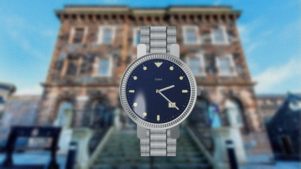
2:22
